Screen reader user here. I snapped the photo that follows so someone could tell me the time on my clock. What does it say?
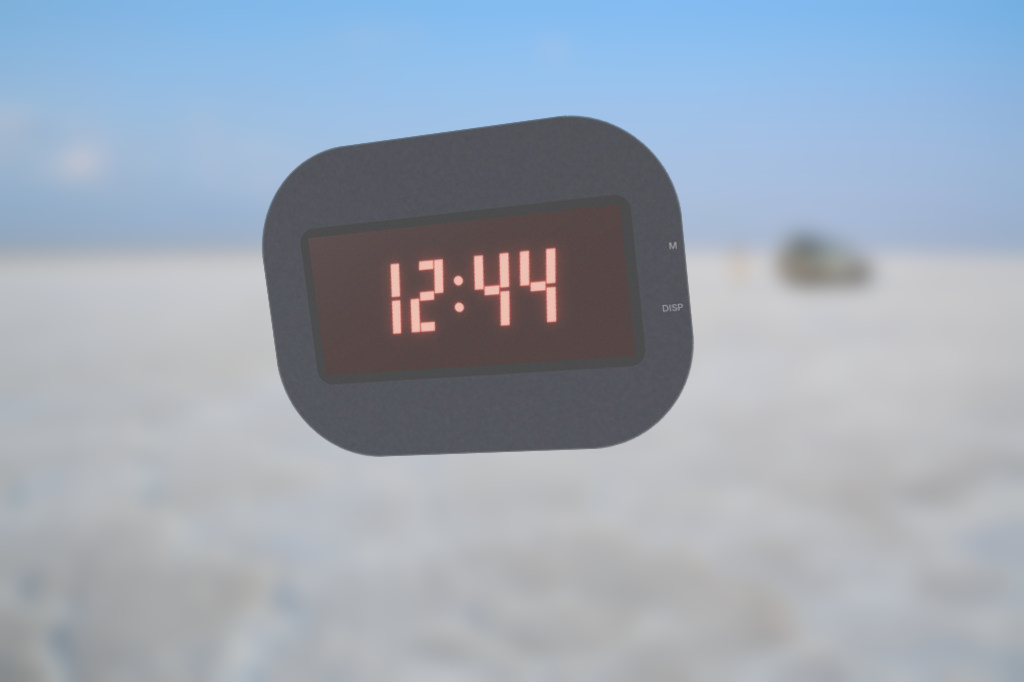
12:44
